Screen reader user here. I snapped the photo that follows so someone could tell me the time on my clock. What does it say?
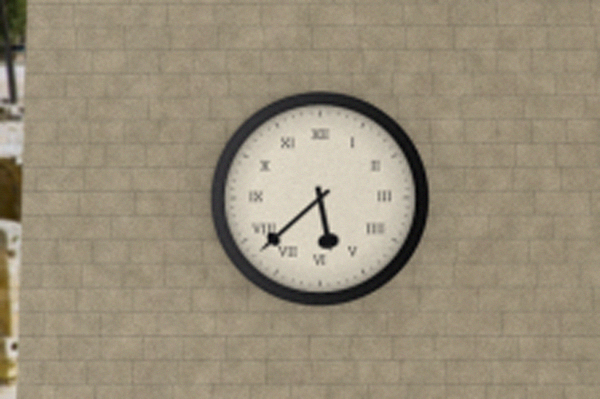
5:38
